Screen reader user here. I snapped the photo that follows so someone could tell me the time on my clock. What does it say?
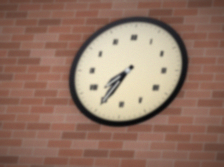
7:35
